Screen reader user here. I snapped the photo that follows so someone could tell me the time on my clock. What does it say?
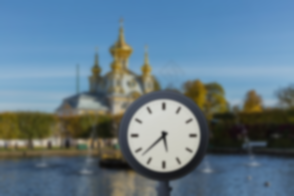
5:38
